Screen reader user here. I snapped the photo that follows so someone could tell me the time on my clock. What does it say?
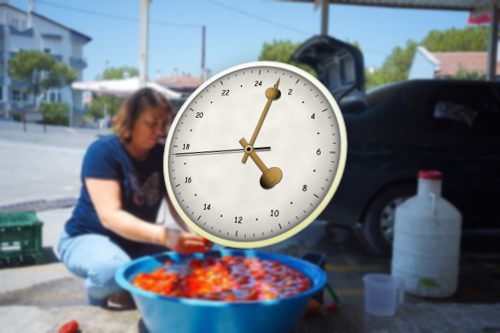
9:02:44
